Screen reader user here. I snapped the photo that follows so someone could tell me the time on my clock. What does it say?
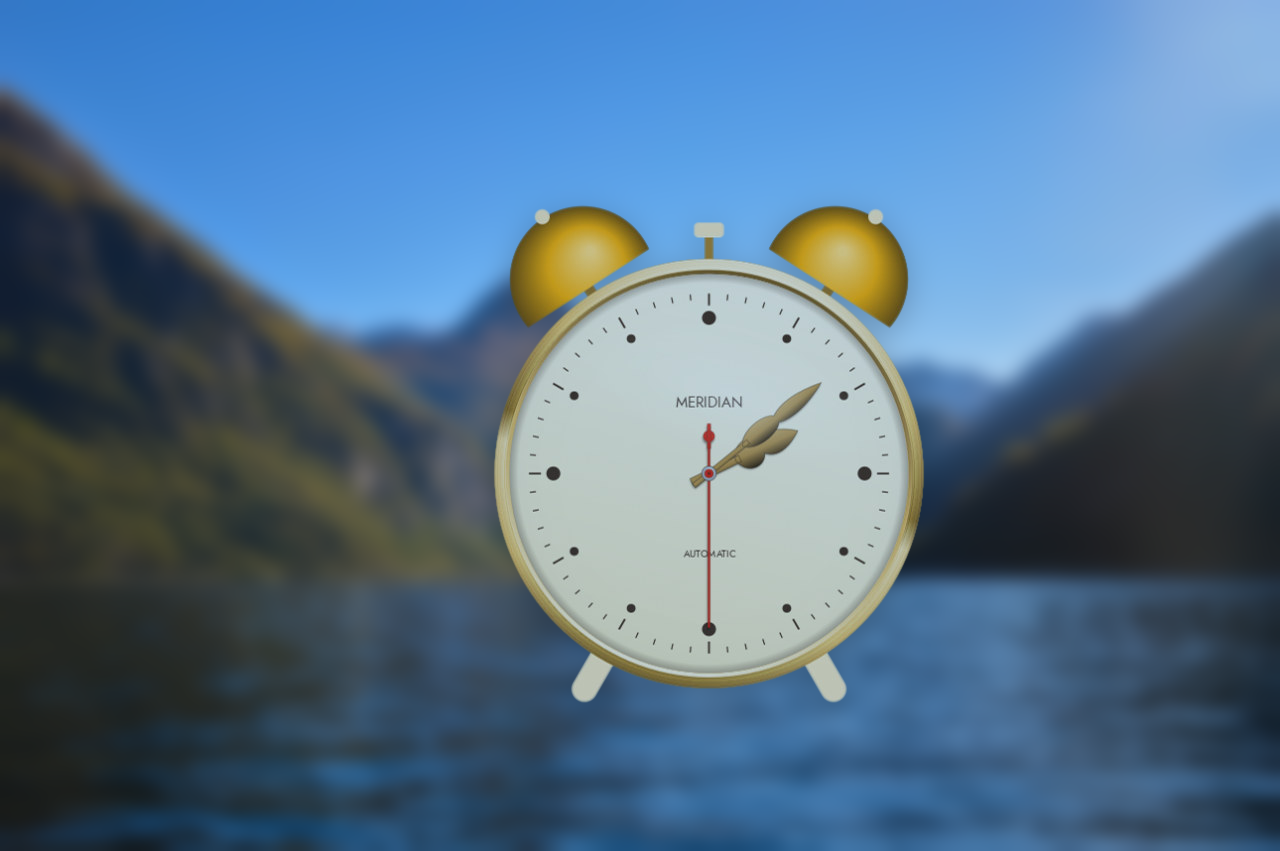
2:08:30
